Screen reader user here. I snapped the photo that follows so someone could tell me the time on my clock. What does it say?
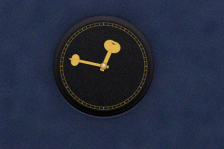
12:47
